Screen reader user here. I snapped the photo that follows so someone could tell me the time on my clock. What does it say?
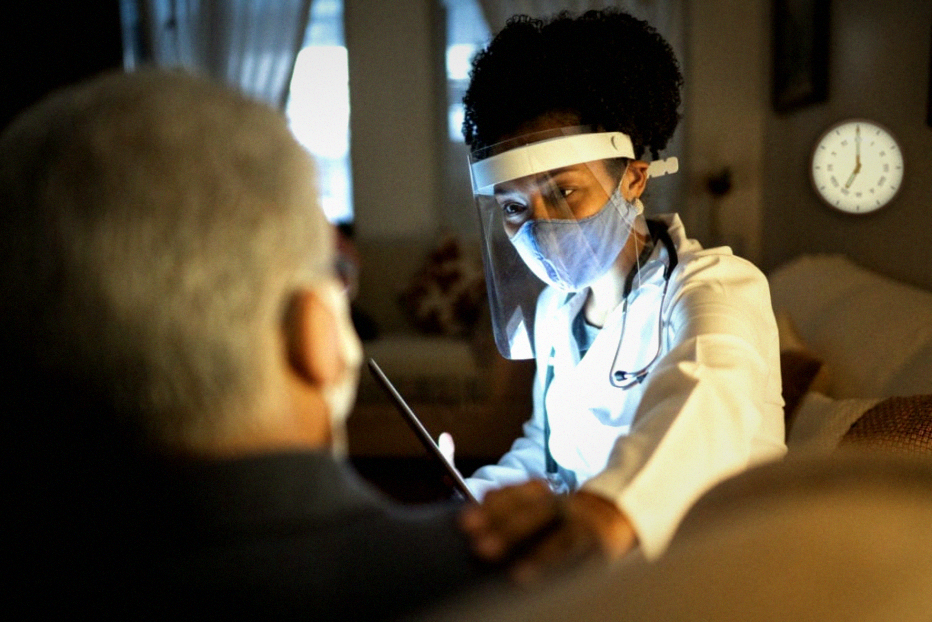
7:00
